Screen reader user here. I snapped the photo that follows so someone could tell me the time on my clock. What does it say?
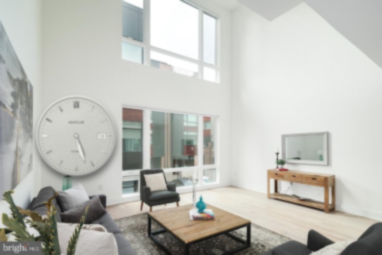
5:27
